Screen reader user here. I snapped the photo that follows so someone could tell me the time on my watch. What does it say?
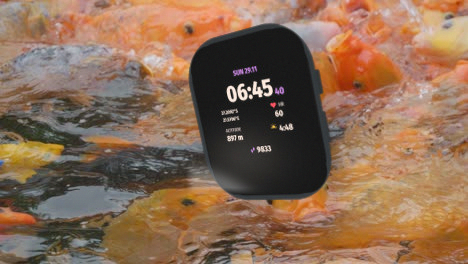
6:45:40
